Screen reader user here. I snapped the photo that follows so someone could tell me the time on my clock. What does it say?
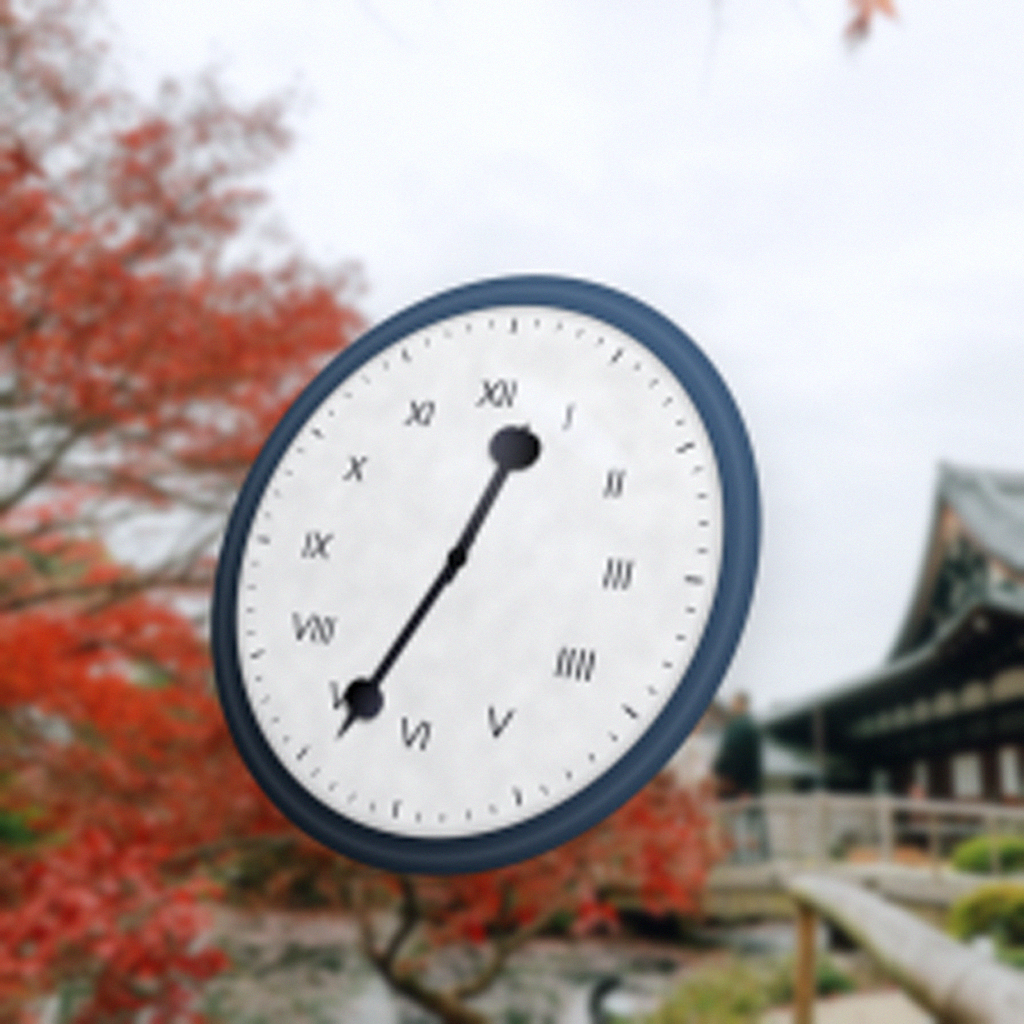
12:34
